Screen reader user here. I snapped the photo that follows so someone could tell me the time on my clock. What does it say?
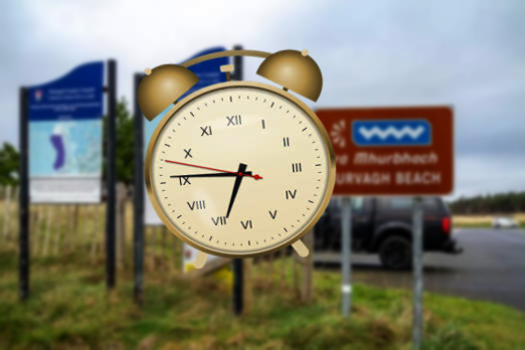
6:45:48
